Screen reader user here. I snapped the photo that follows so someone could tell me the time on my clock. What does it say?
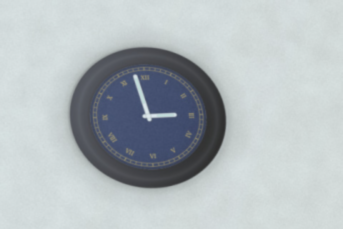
2:58
